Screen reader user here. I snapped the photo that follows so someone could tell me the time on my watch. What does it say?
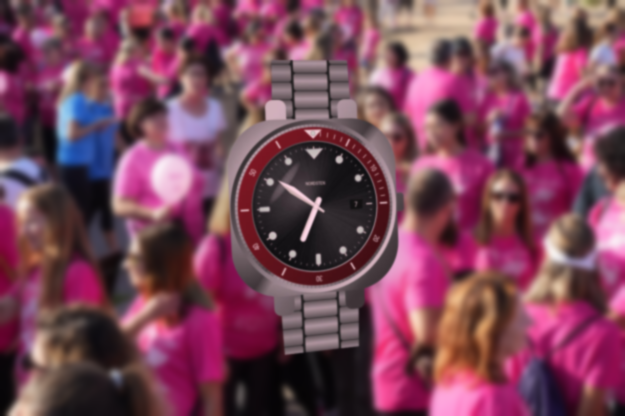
6:51
